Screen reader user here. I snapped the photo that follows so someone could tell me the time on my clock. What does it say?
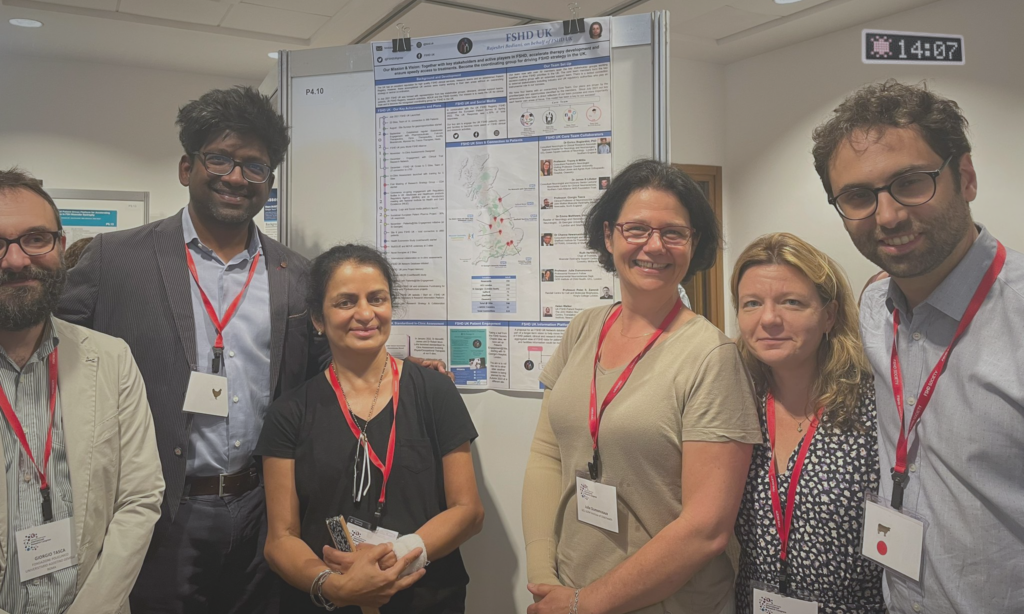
14:07
